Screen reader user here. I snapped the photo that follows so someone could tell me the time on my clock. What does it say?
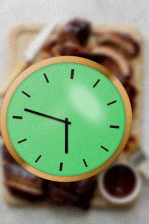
5:47
